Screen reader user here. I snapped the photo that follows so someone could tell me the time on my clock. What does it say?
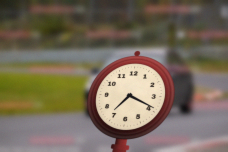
7:19
